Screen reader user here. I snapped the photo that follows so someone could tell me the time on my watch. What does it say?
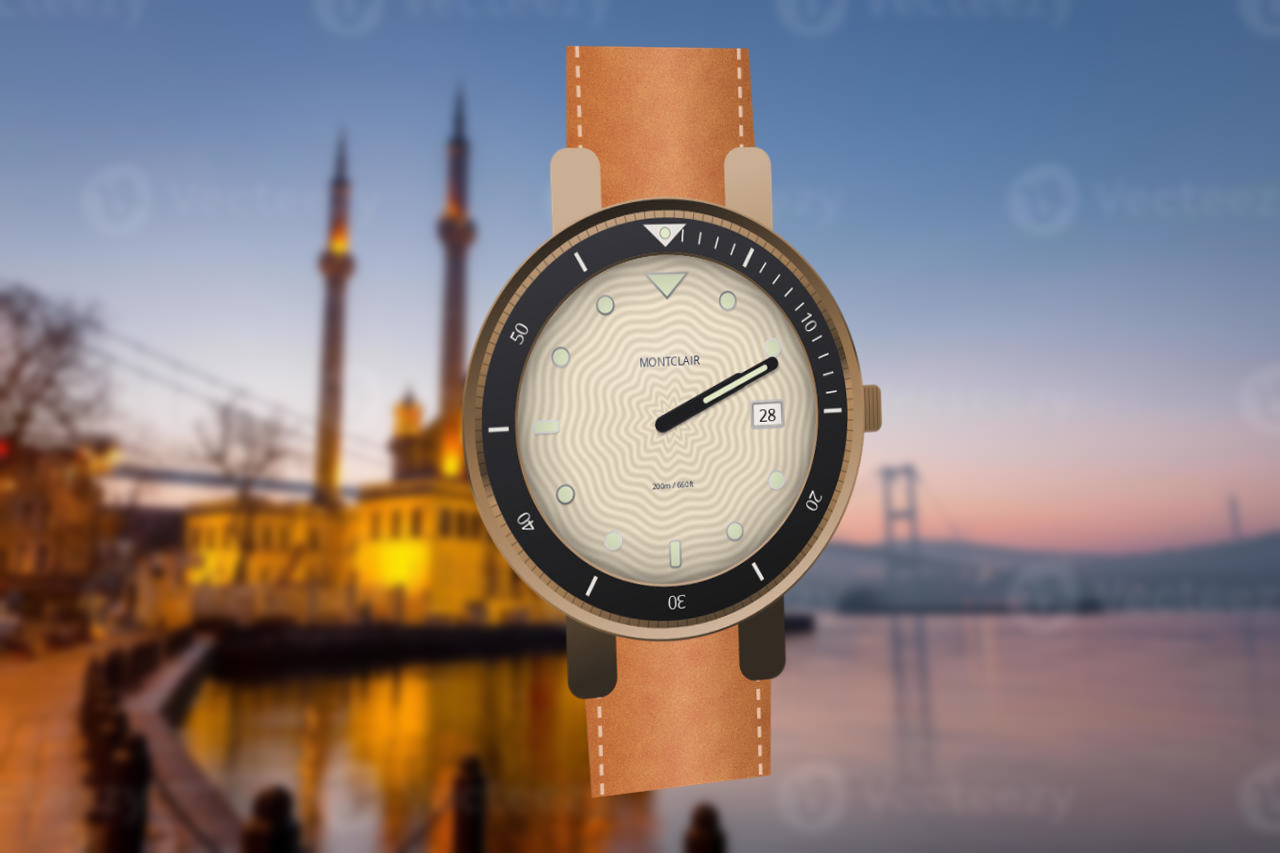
2:11
